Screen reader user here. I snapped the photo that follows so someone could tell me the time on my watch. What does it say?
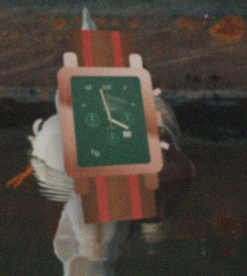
3:58
